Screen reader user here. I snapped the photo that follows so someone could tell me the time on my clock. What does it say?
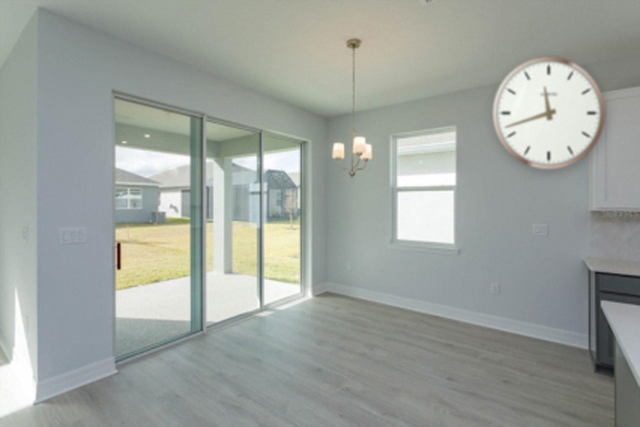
11:42
